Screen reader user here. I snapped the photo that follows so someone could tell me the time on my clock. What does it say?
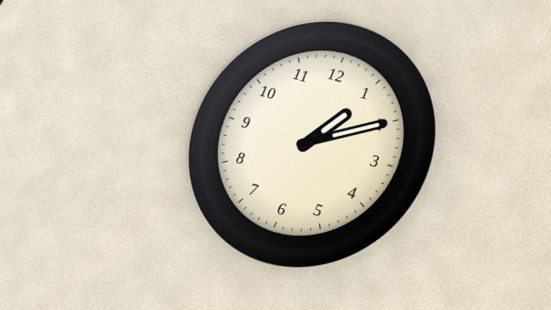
1:10
